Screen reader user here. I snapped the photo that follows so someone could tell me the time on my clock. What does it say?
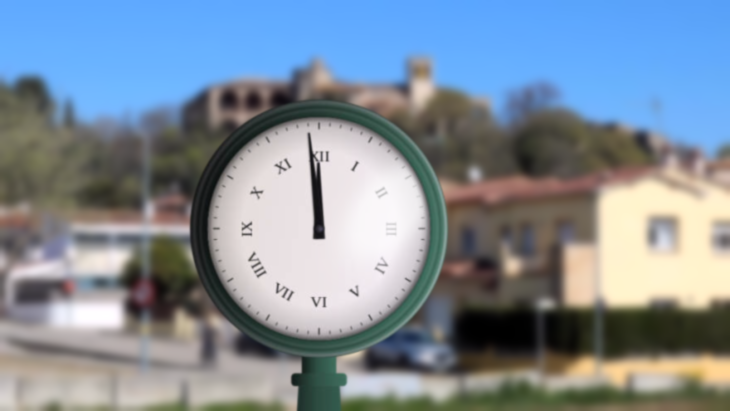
11:59
